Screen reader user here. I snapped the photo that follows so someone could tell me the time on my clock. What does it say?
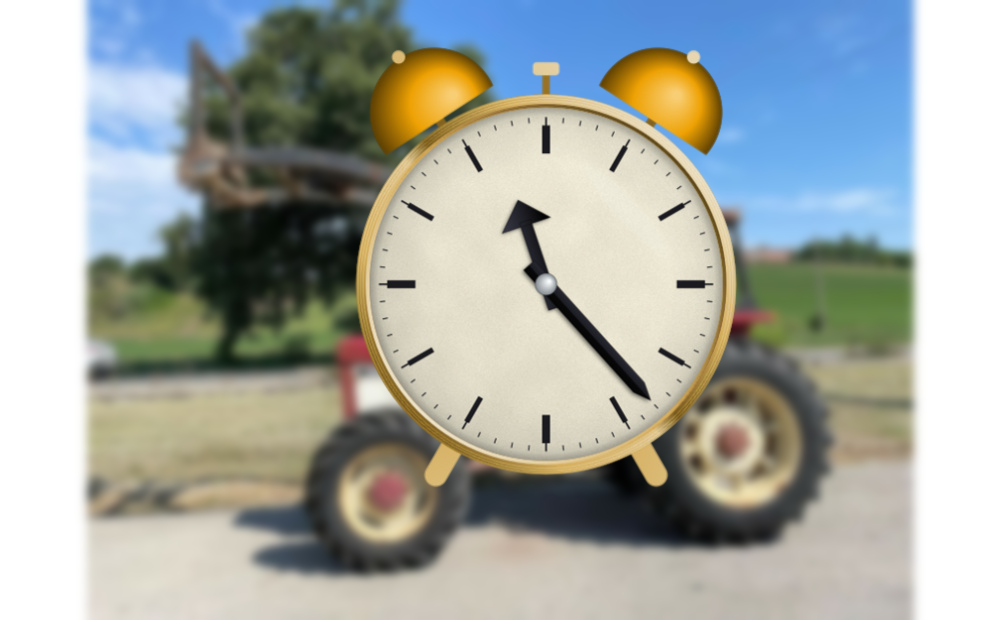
11:23
